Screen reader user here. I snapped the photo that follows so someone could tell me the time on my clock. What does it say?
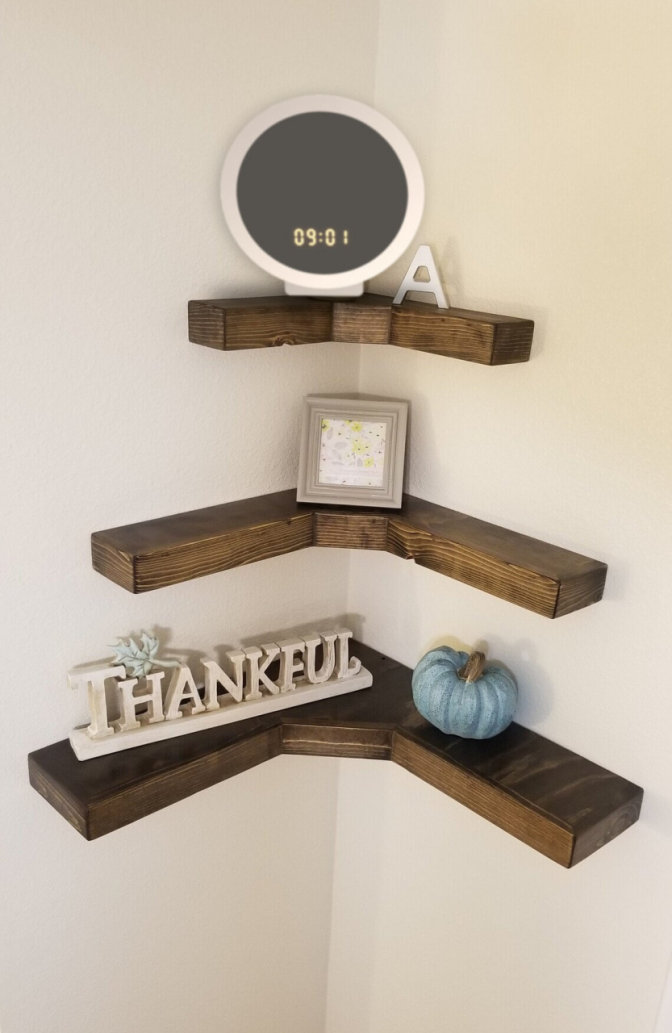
9:01
